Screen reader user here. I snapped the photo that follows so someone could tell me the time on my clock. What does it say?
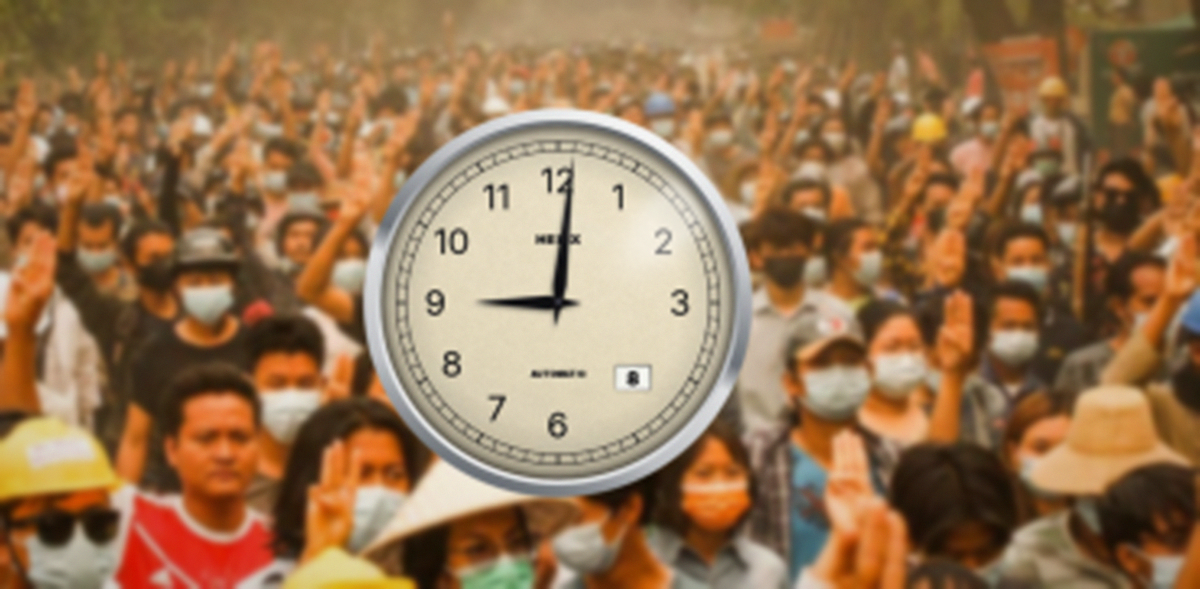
9:01
